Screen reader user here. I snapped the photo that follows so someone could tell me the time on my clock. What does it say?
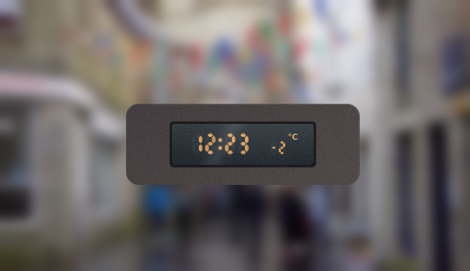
12:23
